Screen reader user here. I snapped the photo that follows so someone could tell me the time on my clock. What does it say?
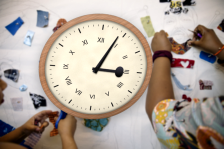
3:04
